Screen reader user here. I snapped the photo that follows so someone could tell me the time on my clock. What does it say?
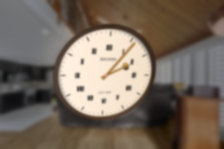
2:06
